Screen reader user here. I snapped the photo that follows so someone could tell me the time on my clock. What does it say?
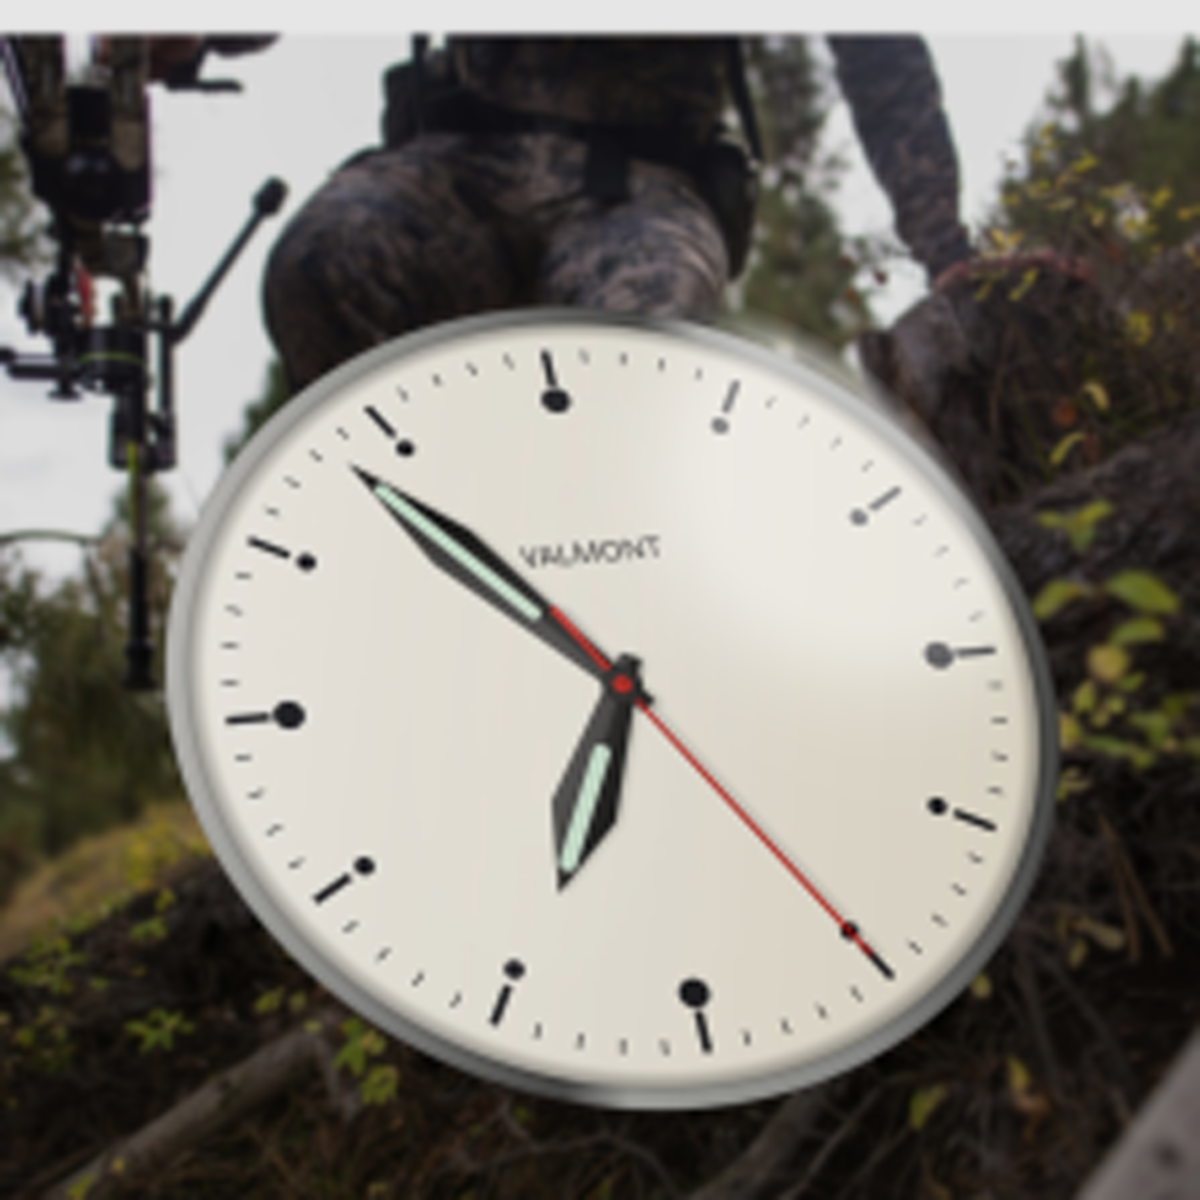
6:53:25
